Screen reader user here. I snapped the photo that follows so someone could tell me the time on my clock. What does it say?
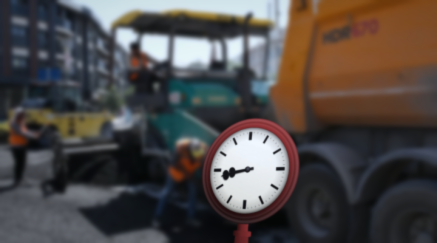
8:43
